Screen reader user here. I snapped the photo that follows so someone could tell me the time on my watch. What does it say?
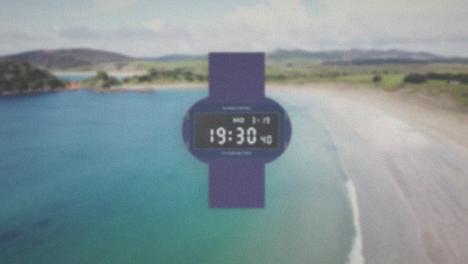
19:30
